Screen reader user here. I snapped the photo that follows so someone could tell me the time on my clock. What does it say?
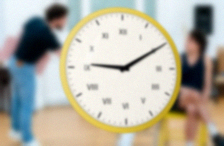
9:10
